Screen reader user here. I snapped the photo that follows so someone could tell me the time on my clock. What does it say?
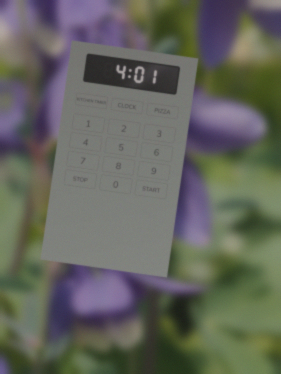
4:01
